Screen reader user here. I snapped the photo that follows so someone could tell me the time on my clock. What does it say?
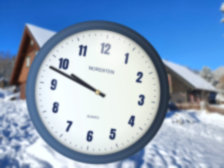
9:48
